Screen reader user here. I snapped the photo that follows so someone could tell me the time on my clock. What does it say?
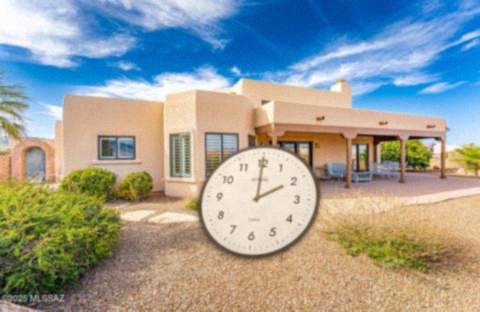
2:00
